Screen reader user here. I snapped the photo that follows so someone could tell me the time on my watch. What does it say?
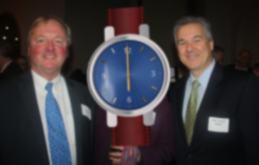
6:00
